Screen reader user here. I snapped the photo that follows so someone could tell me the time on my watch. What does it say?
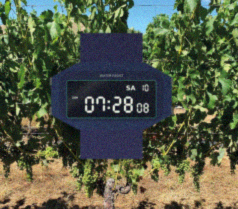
7:28:08
